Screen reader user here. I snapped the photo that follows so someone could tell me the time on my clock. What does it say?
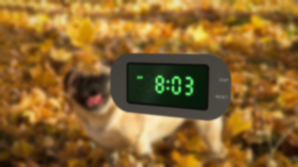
8:03
